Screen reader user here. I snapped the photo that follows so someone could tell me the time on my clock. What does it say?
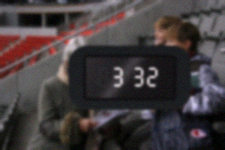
3:32
